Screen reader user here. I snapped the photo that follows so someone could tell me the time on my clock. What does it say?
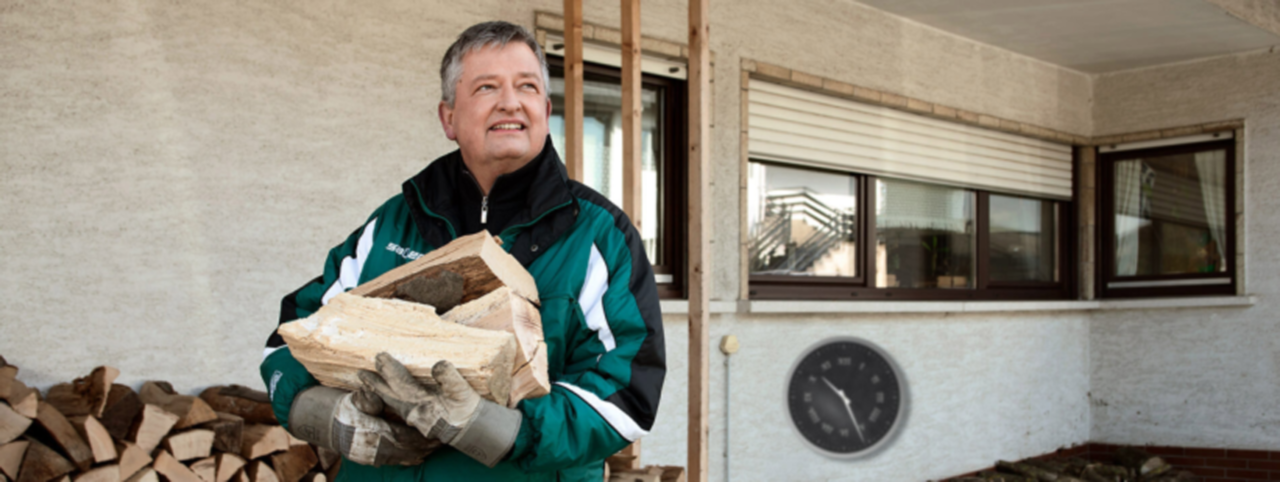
10:26
